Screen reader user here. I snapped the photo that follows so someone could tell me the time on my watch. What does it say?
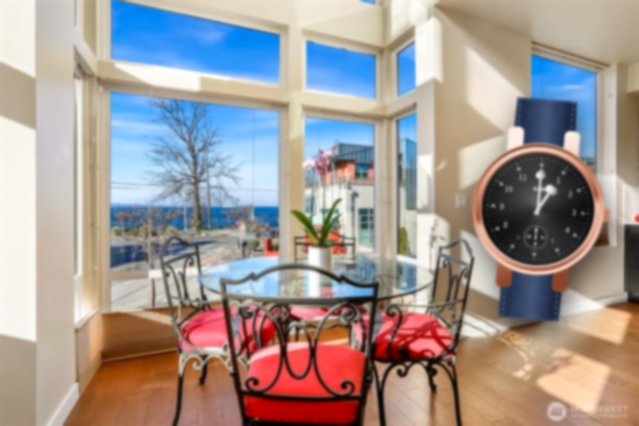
1:00
